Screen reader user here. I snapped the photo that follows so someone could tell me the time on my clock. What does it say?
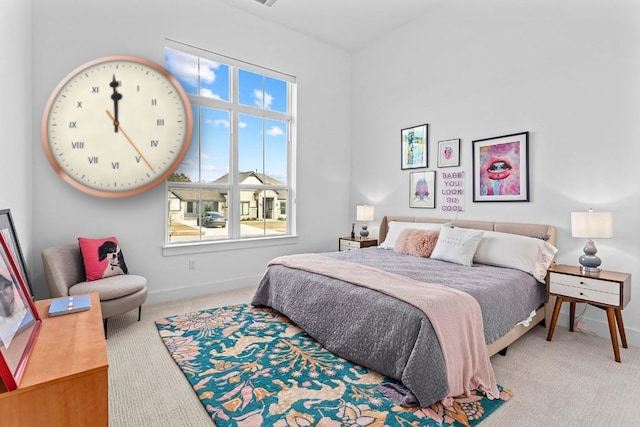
11:59:24
